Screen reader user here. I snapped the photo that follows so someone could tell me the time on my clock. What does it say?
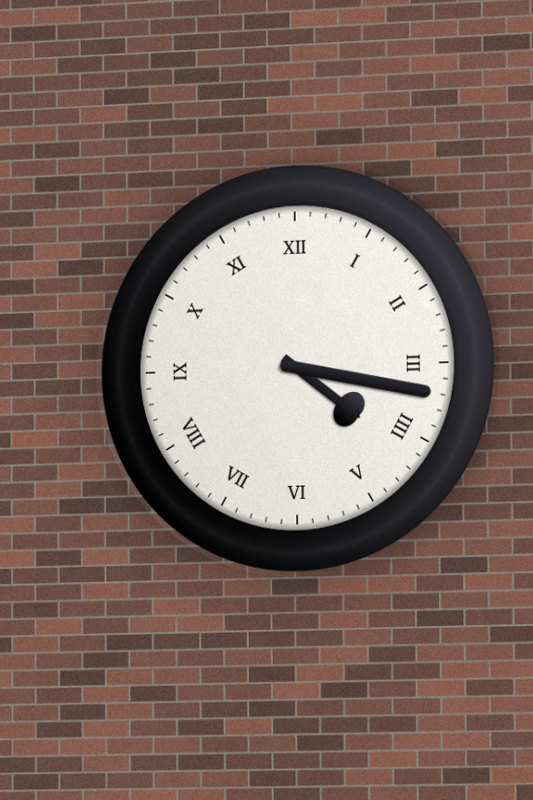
4:17
